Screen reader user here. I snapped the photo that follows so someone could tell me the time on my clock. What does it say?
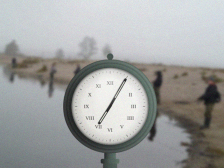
7:05
